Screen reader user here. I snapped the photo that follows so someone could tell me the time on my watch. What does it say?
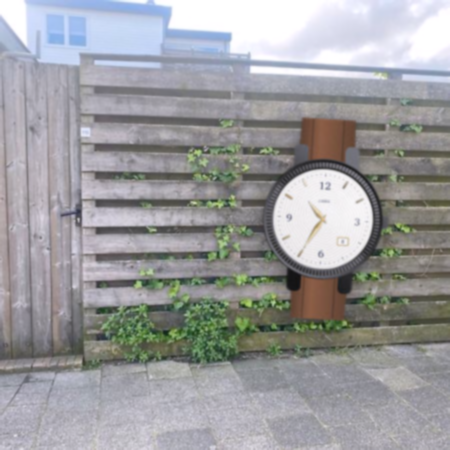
10:35
